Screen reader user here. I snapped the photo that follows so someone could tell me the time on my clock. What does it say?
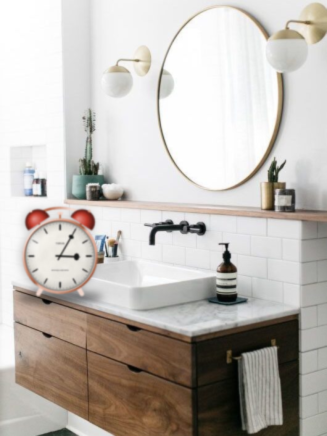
3:05
